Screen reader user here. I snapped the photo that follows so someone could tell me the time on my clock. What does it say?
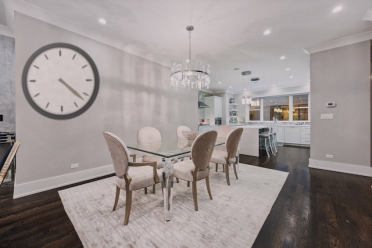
4:22
